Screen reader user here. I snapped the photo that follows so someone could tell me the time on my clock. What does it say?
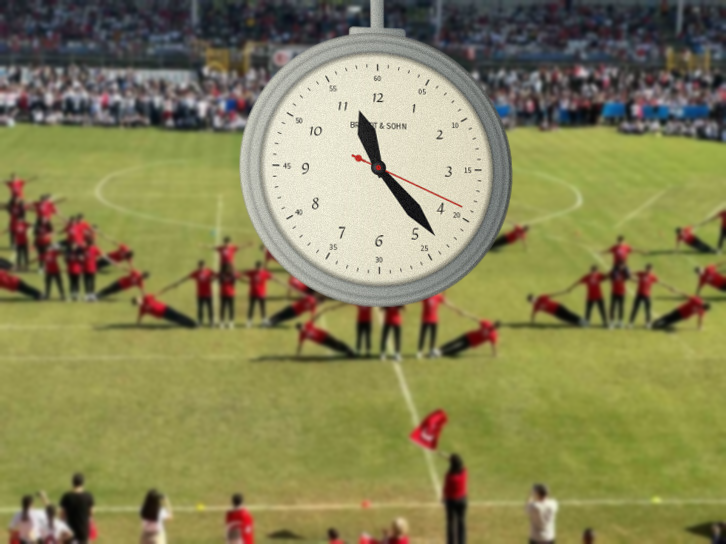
11:23:19
